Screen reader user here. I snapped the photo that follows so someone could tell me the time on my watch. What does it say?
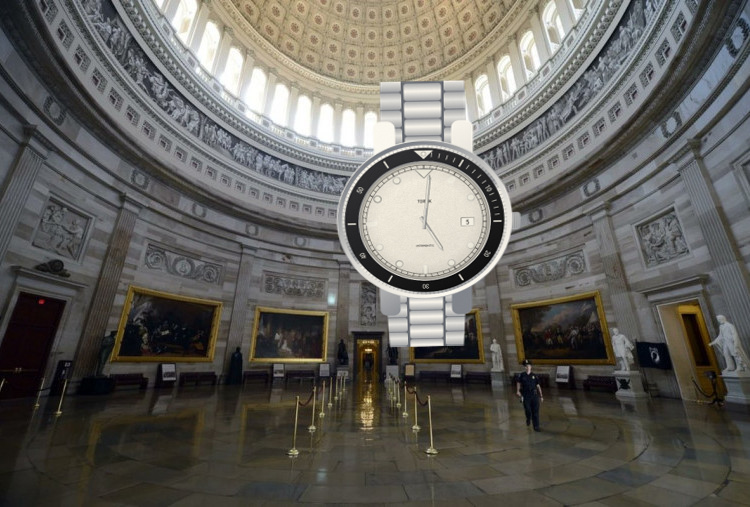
5:01
